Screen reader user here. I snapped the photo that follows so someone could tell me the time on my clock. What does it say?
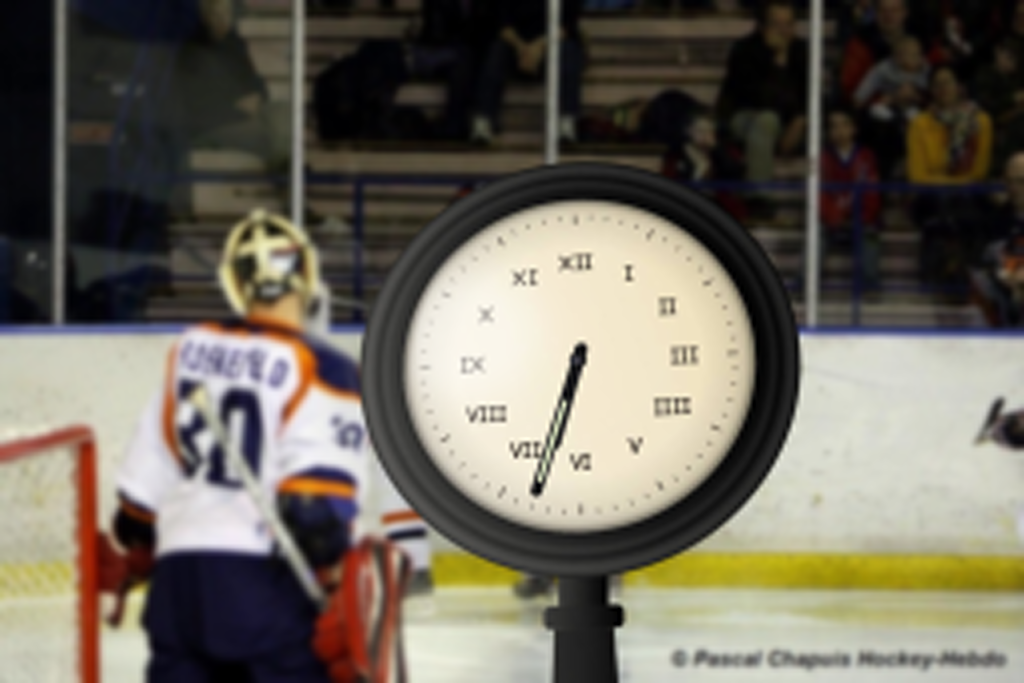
6:33
